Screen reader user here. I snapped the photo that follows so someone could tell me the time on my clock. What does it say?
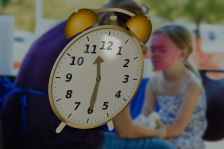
11:30
